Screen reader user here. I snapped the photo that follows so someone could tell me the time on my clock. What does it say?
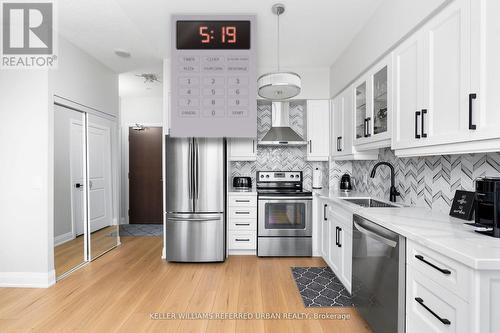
5:19
